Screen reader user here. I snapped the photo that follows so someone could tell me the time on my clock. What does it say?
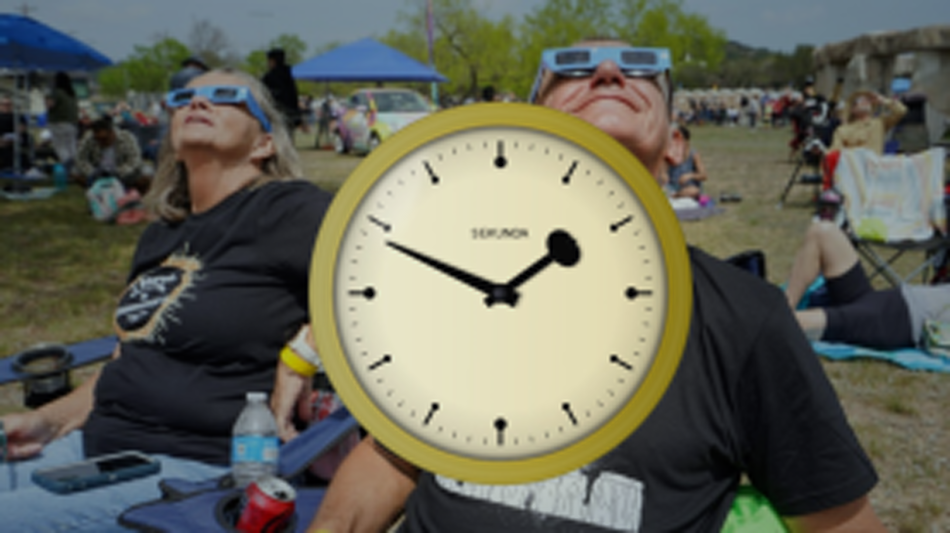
1:49
